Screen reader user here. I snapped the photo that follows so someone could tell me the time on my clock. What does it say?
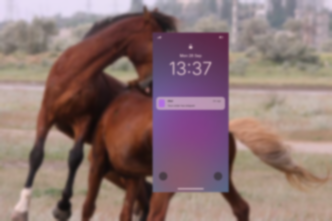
13:37
